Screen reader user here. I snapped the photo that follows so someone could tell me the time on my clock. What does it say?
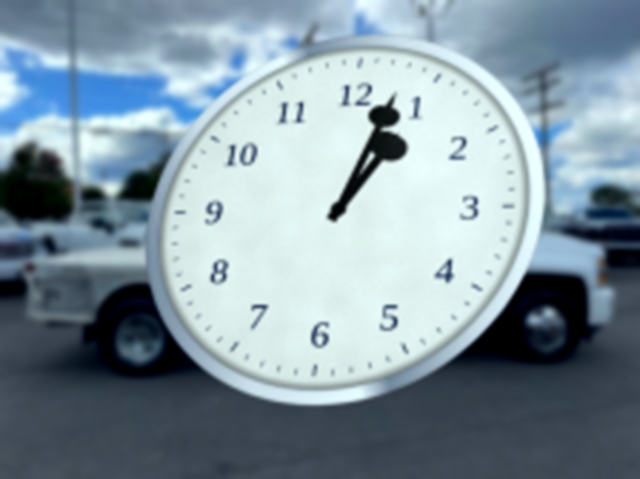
1:03
